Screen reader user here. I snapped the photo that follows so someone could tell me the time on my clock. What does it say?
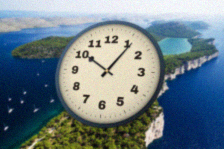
10:06
